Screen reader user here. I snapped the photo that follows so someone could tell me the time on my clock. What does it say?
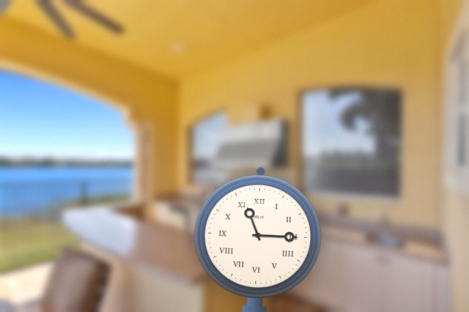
11:15
